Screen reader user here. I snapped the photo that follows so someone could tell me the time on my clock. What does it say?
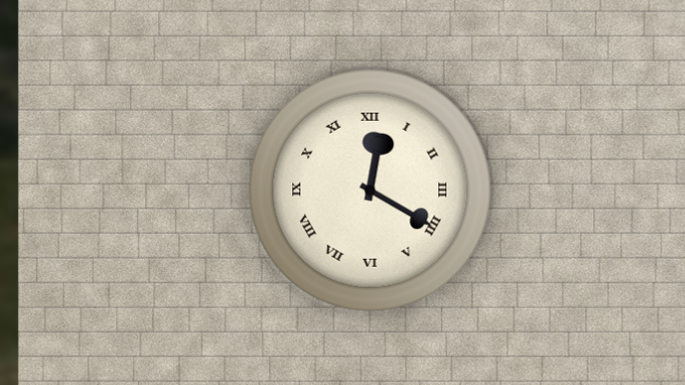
12:20
